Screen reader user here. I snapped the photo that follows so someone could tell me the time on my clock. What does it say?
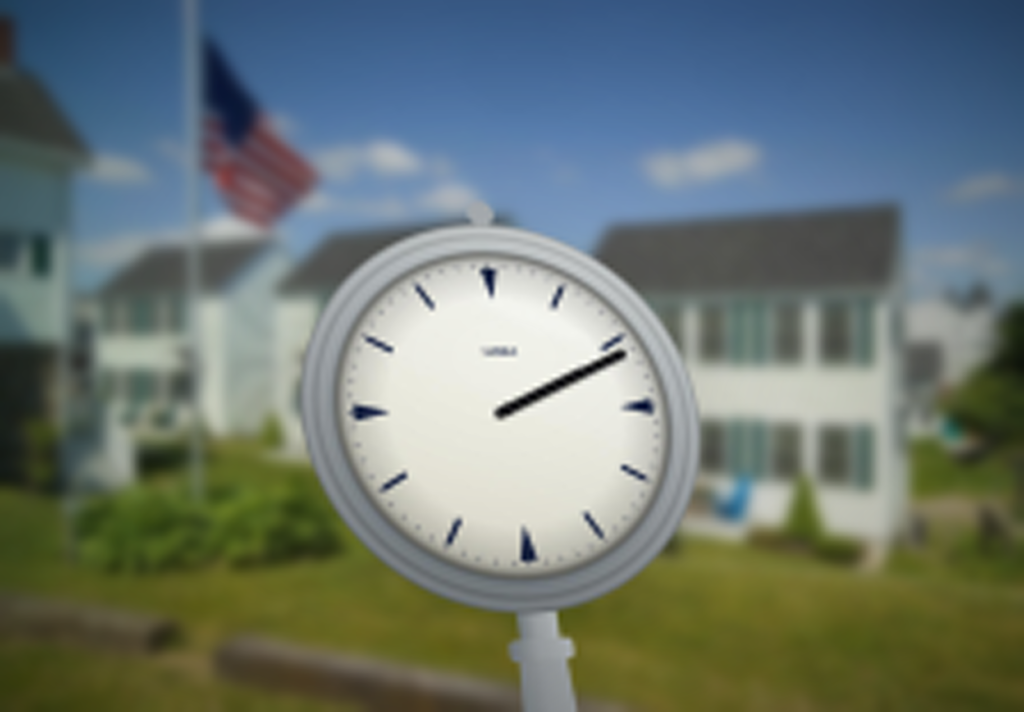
2:11
